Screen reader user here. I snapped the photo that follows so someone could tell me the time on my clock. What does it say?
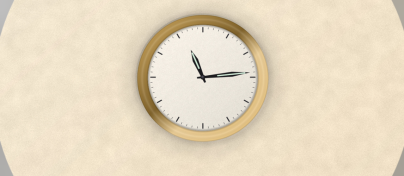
11:14
